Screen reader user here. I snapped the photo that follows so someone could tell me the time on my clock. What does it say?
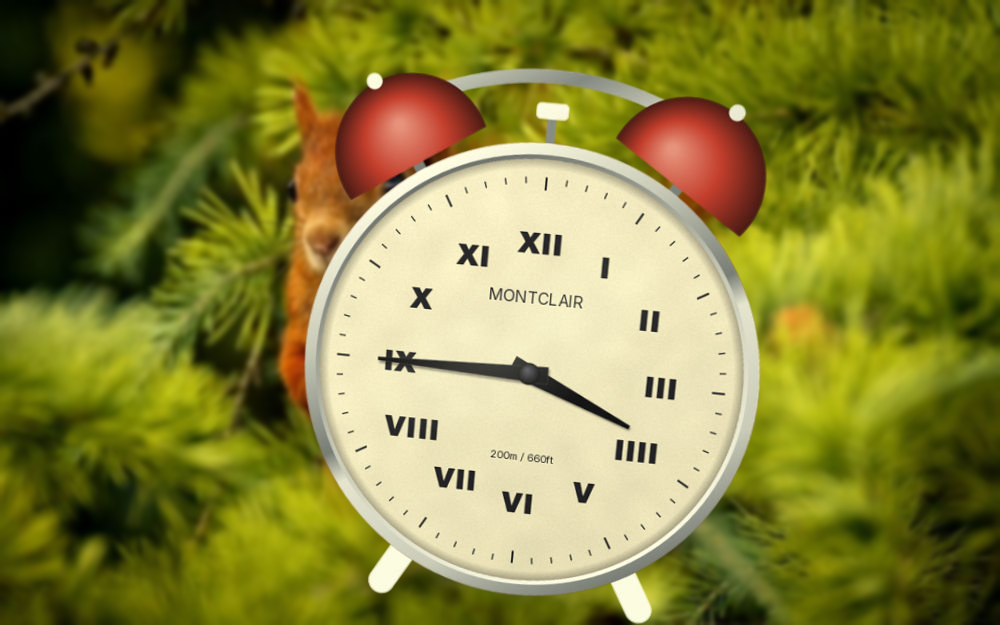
3:45
